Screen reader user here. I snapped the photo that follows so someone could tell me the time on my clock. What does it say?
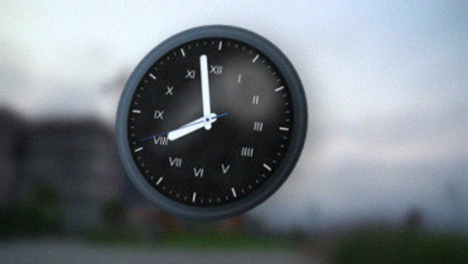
7:57:41
